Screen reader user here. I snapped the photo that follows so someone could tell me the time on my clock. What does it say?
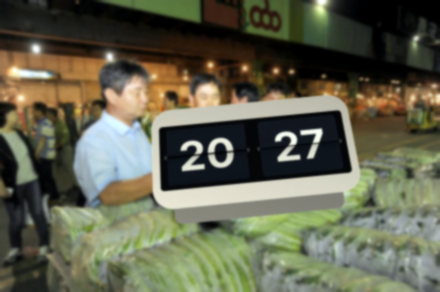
20:27
